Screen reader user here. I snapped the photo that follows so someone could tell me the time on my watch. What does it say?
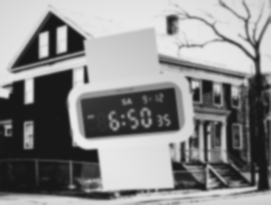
6:50
